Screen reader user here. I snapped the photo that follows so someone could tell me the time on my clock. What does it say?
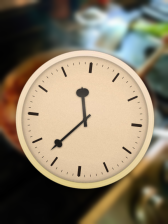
11:37
